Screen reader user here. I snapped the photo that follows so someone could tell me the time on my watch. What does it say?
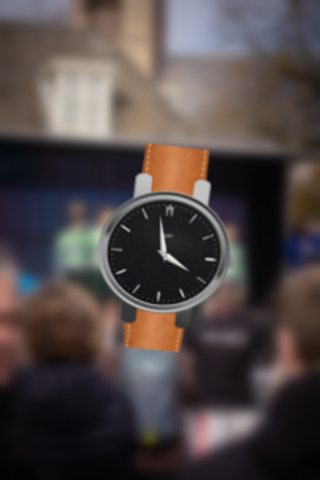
3:58
